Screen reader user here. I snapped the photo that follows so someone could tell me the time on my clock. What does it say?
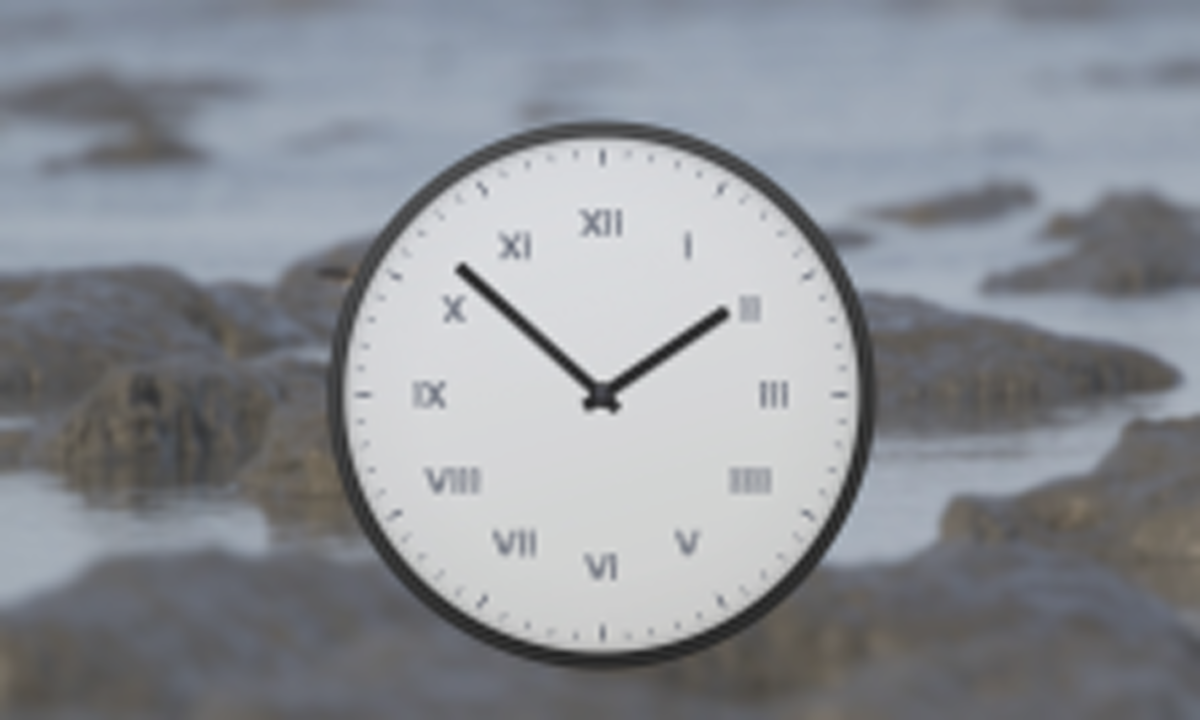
1:52
